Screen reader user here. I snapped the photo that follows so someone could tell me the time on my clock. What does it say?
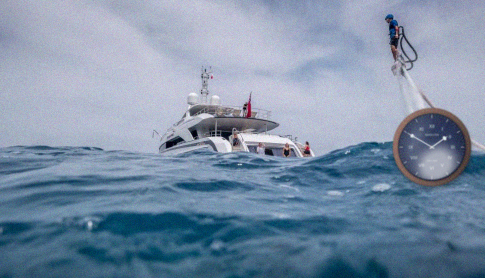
1:50
